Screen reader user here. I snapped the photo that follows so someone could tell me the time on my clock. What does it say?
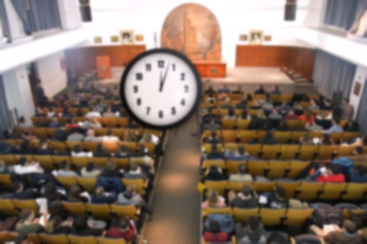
12:03
